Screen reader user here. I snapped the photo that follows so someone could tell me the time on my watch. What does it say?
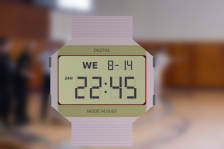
22:45
